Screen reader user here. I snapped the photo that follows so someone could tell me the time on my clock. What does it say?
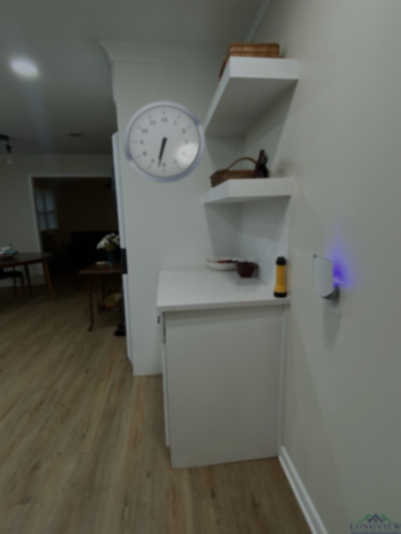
6:32
